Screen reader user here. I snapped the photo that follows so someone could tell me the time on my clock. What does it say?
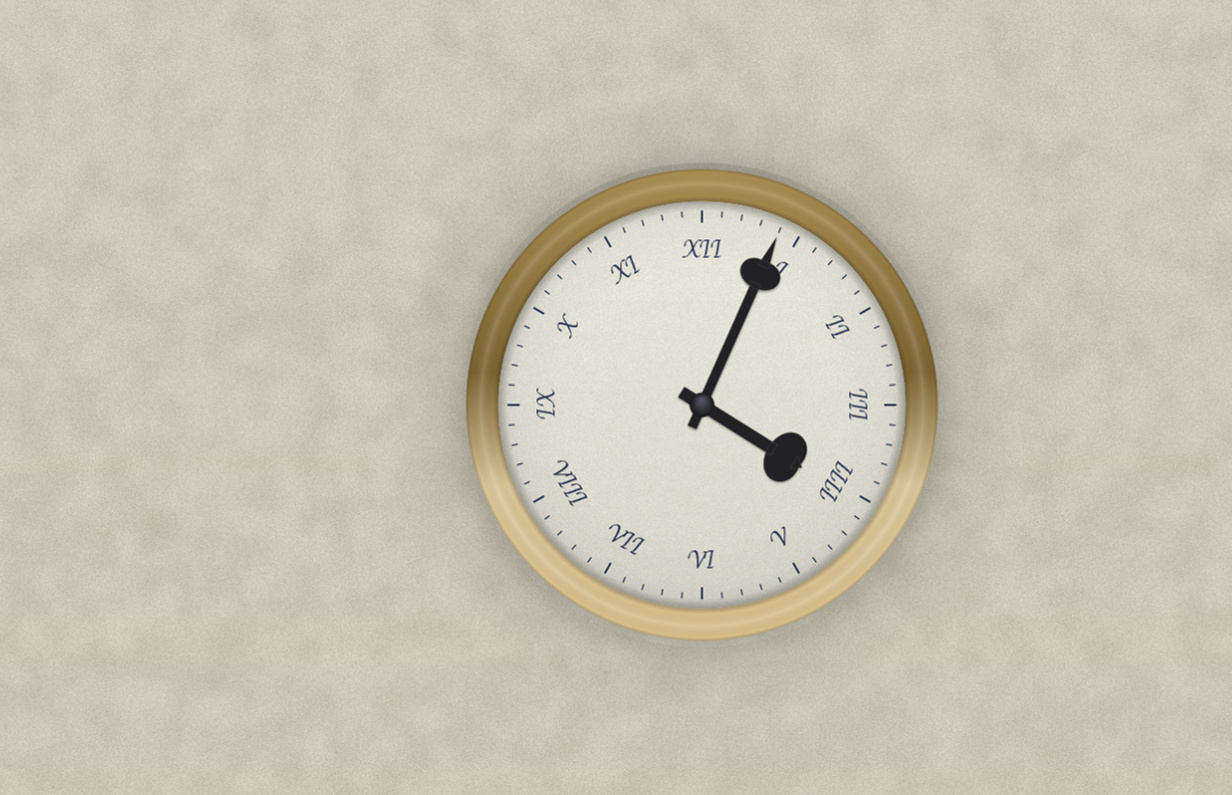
4:04
